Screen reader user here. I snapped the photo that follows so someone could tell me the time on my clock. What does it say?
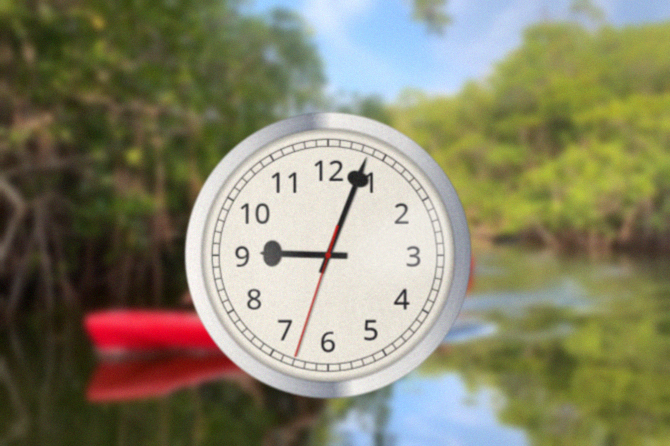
9:03:33
